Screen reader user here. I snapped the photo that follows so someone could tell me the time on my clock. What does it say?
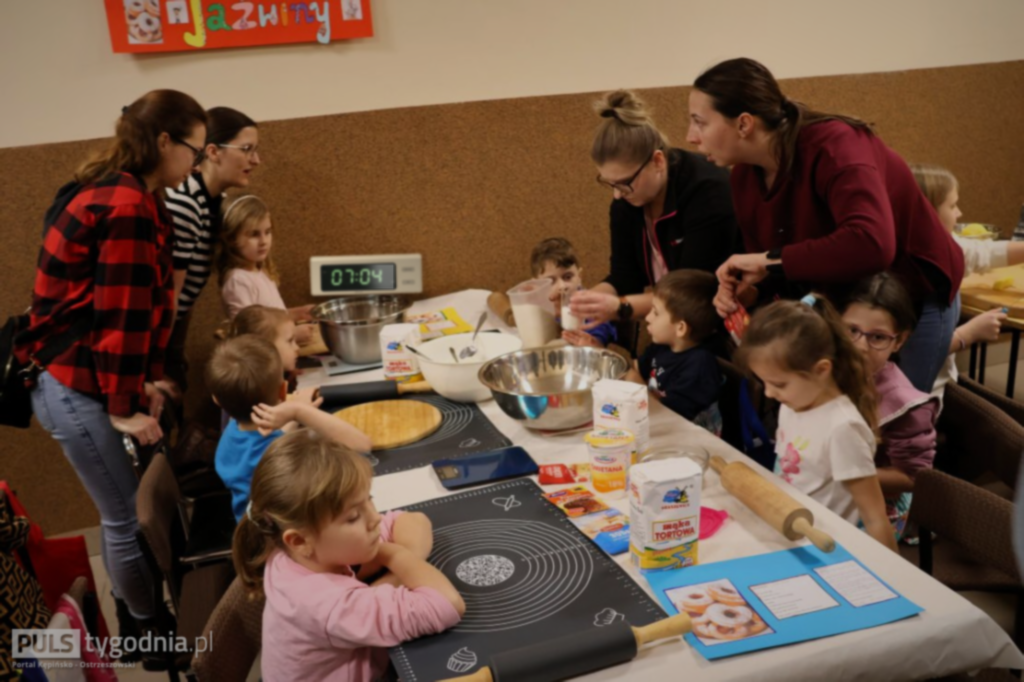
7:04
